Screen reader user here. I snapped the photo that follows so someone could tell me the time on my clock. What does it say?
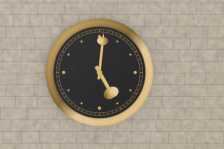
5:01
